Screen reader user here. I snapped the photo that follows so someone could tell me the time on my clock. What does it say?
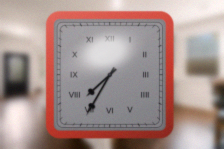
7:35
